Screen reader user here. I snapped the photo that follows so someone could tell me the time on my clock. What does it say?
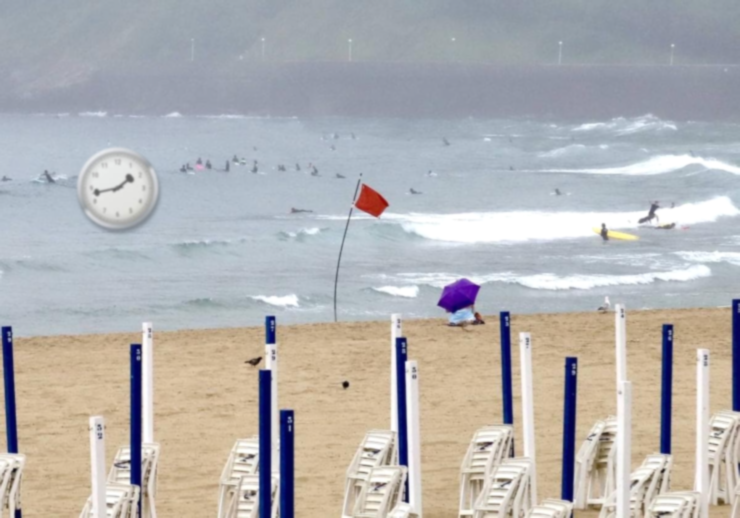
1:43
